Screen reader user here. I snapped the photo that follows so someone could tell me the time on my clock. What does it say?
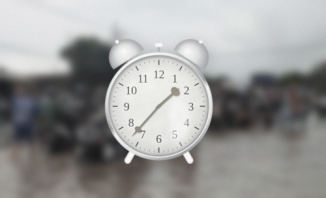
1:37
